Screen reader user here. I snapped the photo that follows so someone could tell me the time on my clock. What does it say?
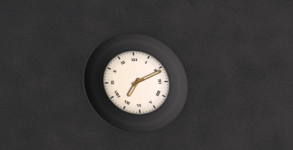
7:11
